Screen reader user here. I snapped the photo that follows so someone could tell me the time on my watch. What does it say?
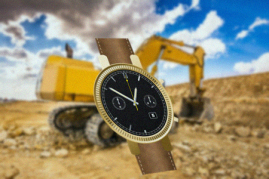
12:51
